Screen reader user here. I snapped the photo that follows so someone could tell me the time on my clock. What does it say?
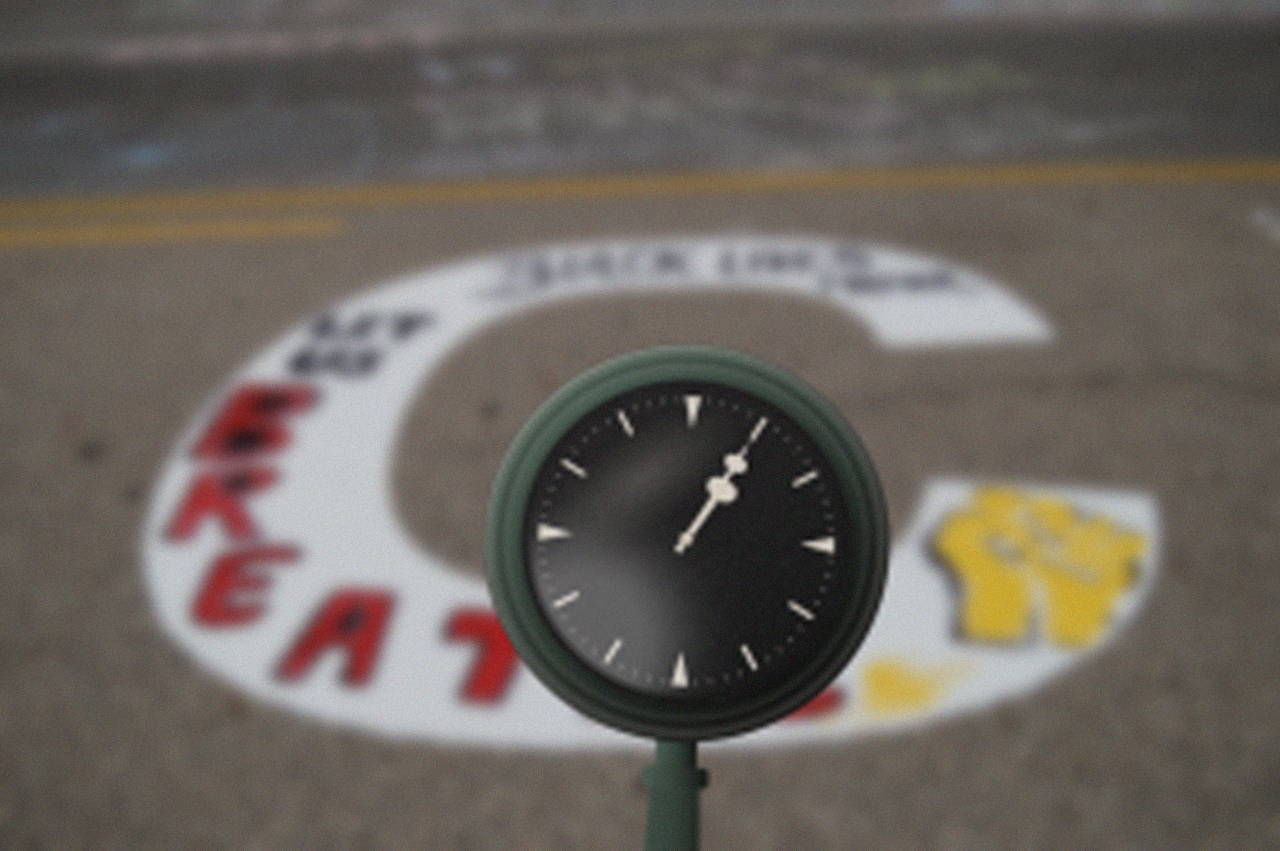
1:05
